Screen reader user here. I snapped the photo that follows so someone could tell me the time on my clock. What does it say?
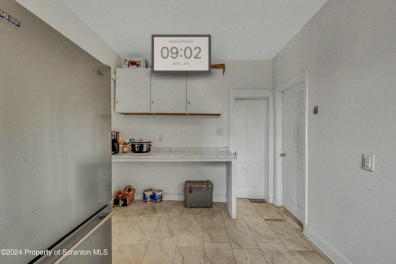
9:02
